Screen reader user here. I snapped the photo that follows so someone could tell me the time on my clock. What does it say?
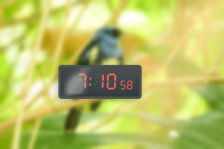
7:10:58
